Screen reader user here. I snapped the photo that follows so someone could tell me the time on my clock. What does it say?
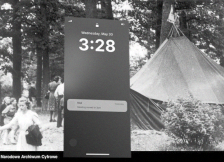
3:28
